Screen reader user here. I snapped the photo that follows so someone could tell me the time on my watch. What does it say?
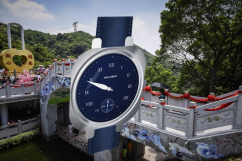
9:49
